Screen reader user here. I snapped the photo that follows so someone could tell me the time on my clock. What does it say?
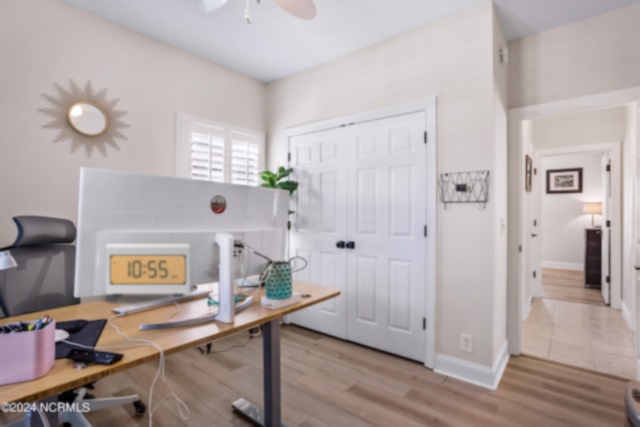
10:55
